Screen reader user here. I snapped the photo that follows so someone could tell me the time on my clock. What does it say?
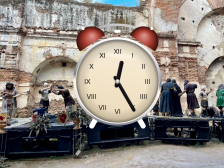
12:25
